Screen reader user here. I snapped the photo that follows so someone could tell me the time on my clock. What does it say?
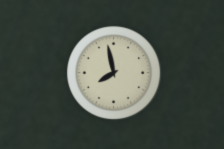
7:58
